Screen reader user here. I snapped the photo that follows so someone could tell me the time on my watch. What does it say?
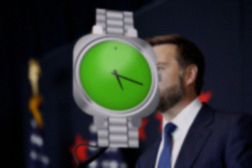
5:18
